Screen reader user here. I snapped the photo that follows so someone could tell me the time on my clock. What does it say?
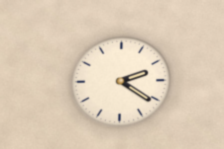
2:21
